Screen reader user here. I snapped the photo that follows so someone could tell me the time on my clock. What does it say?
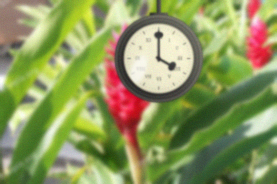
4:00
